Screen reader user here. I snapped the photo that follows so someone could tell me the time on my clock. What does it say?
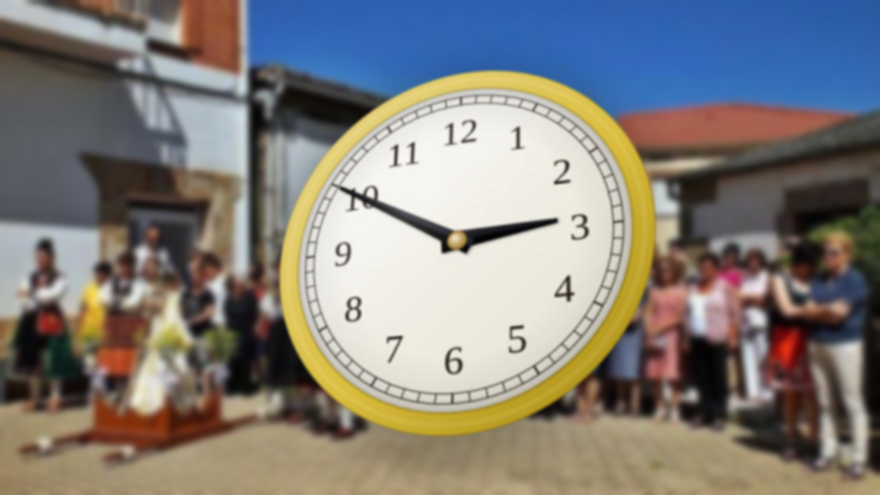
2:50
